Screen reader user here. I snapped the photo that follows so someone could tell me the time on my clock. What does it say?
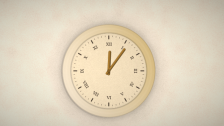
12:06
